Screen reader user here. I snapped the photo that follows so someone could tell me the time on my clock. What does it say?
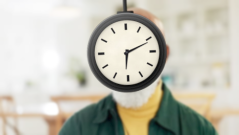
6:11
